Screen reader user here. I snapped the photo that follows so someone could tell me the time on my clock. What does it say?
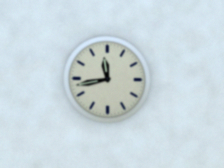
11:43
